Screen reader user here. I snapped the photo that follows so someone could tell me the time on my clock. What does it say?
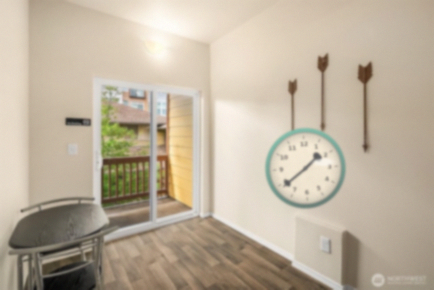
1:39
